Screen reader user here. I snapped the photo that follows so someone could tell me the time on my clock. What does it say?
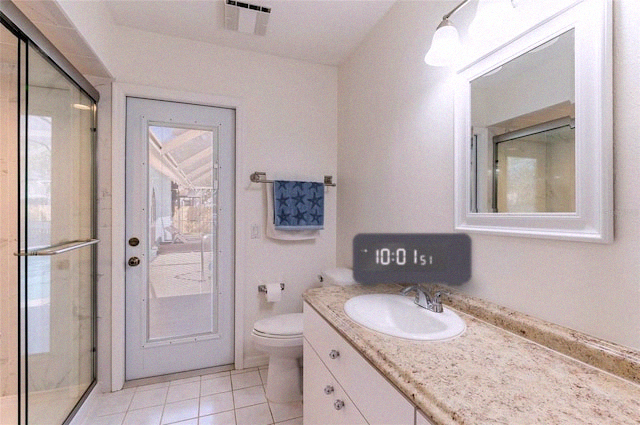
10:01
